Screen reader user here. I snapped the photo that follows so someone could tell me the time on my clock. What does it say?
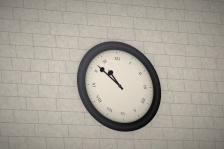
10:52
